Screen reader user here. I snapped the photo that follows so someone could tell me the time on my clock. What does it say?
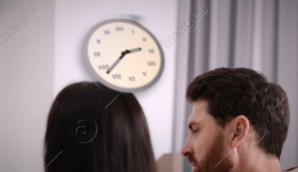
2:38
